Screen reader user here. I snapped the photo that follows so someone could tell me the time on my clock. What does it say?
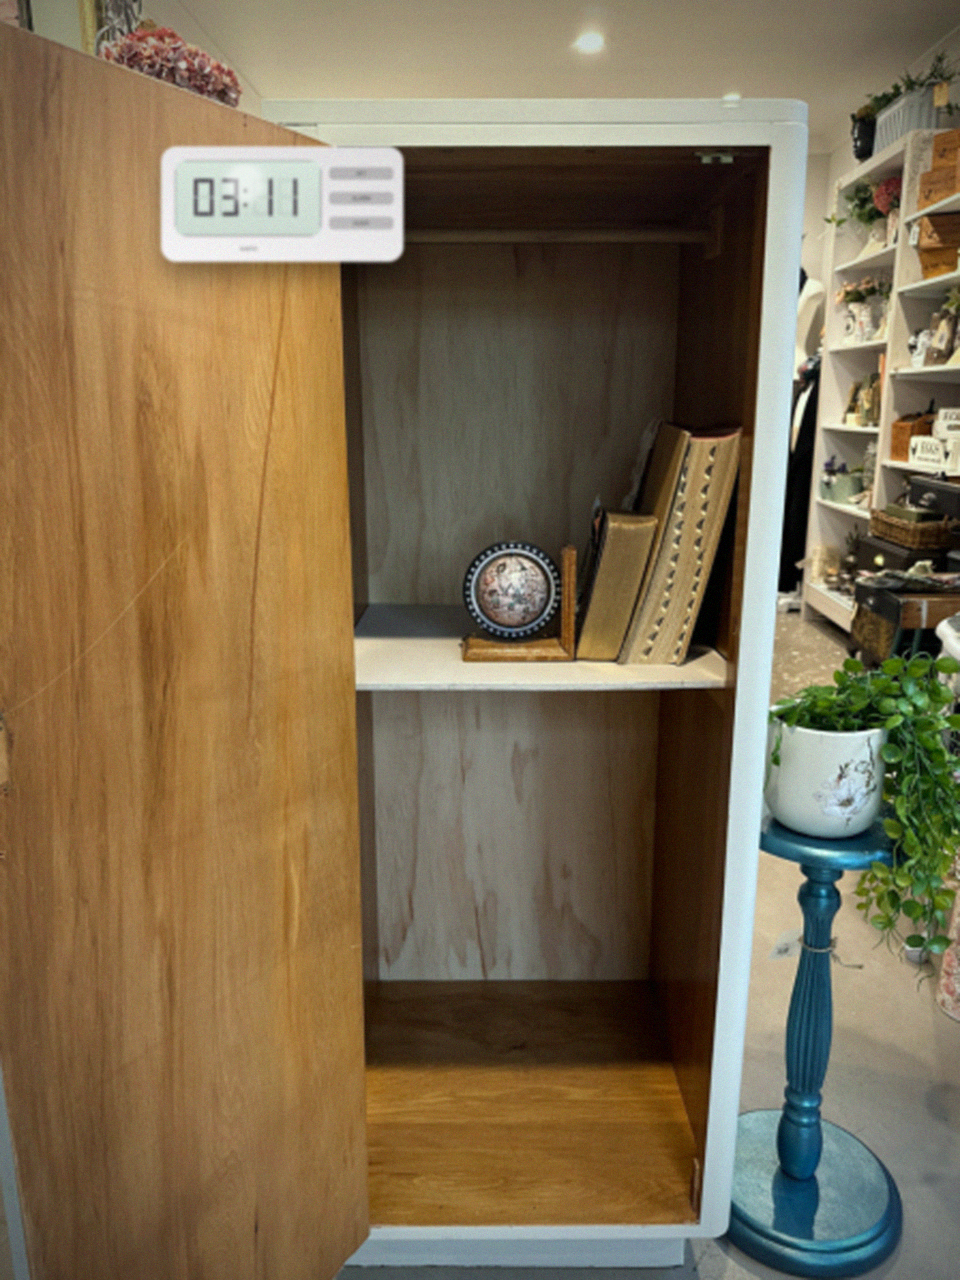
3:11
